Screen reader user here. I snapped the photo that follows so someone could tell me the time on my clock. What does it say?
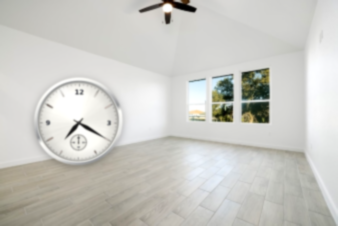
7:20
